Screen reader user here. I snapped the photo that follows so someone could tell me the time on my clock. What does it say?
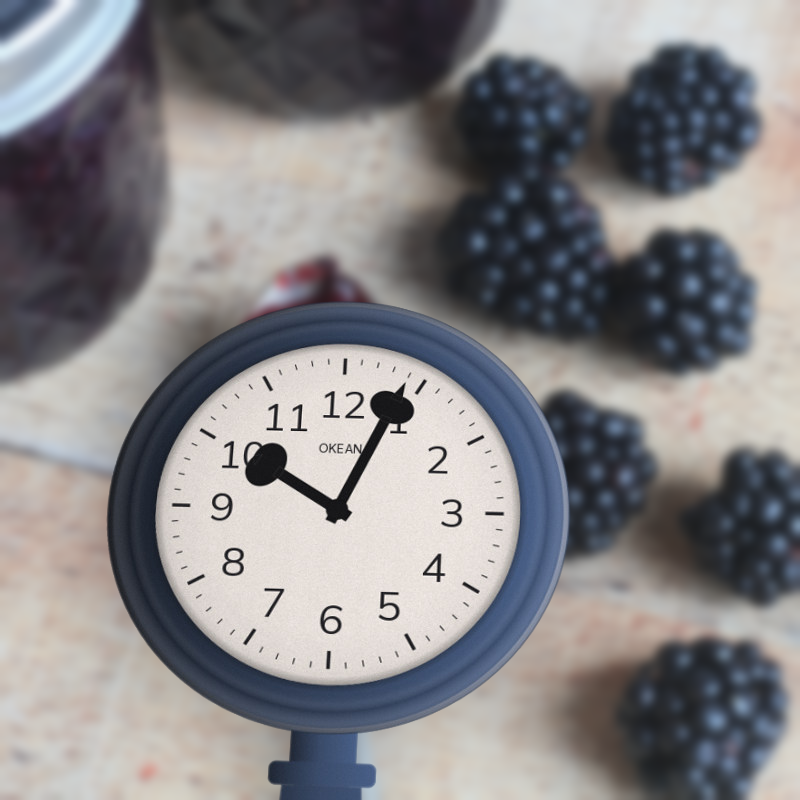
10:04
